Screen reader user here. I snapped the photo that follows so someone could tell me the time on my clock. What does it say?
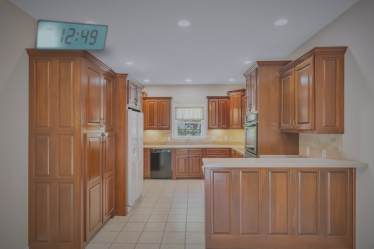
12:49
